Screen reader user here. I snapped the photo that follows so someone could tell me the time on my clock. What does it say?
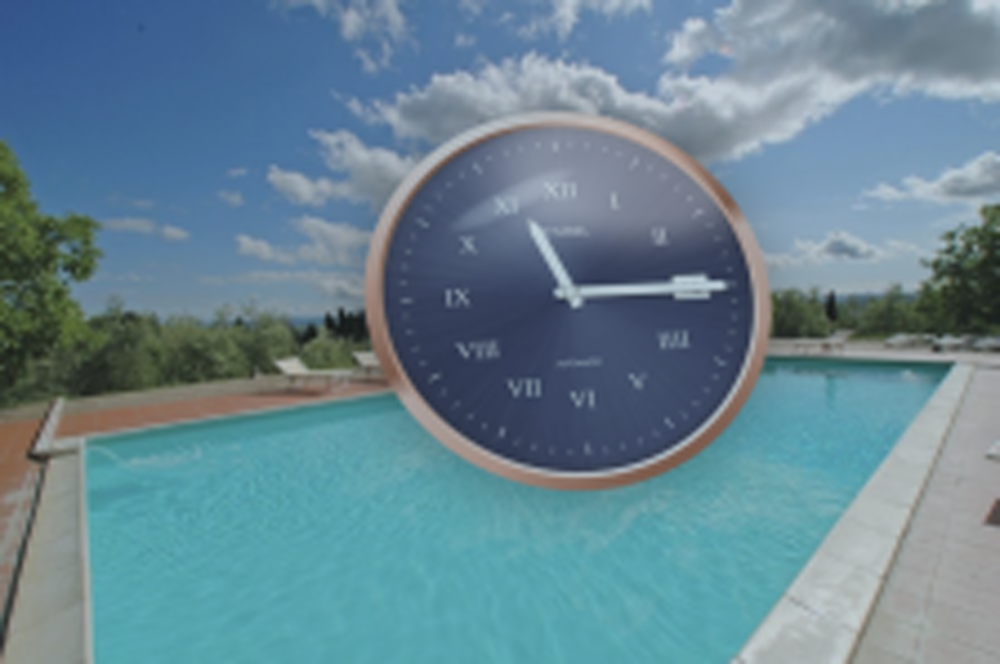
11:15
